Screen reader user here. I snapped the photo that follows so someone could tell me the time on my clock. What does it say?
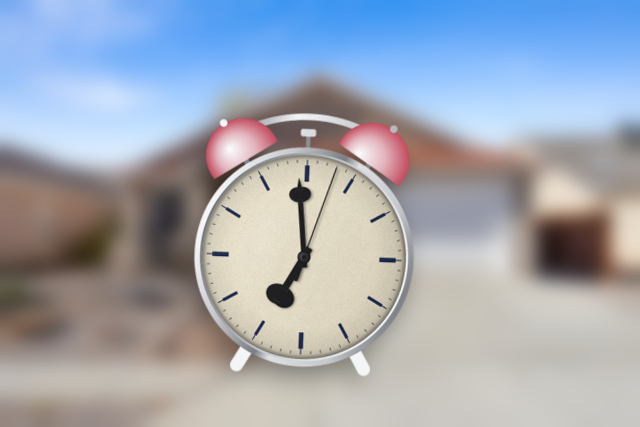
6:59:03
